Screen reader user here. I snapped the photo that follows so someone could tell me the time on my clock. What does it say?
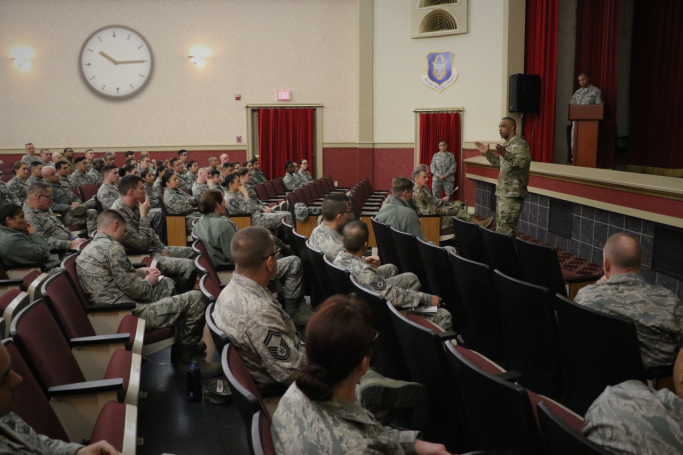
10:15
